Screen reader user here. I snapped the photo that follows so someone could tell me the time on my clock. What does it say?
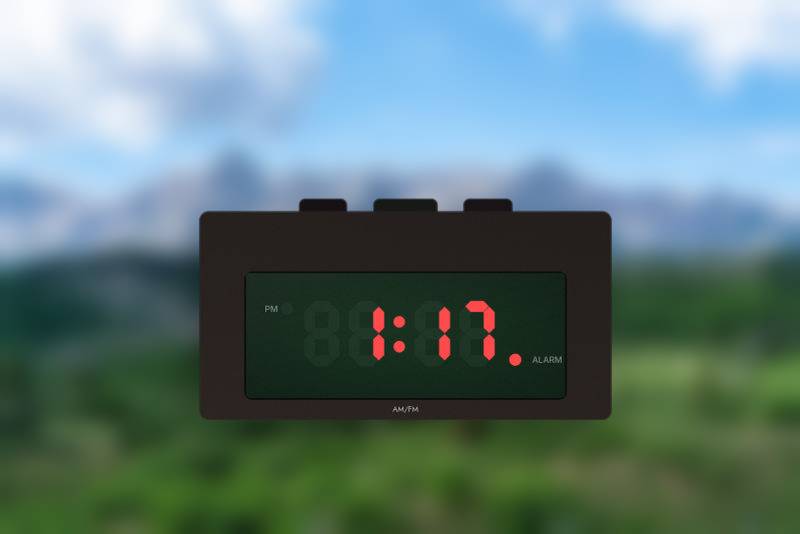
1:17
